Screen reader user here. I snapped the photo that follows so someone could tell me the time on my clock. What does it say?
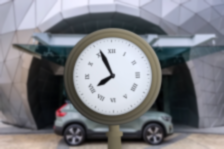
7:56
